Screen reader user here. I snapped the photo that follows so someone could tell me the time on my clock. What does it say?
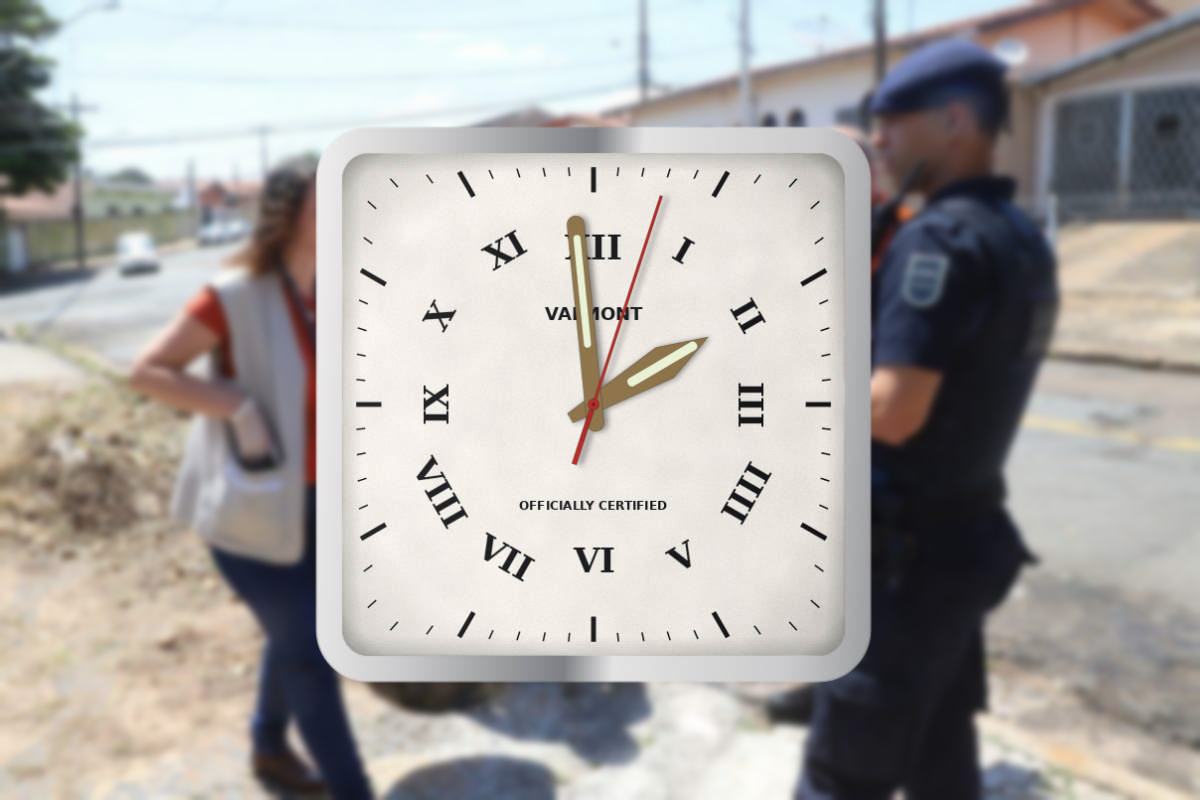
1:59:03
